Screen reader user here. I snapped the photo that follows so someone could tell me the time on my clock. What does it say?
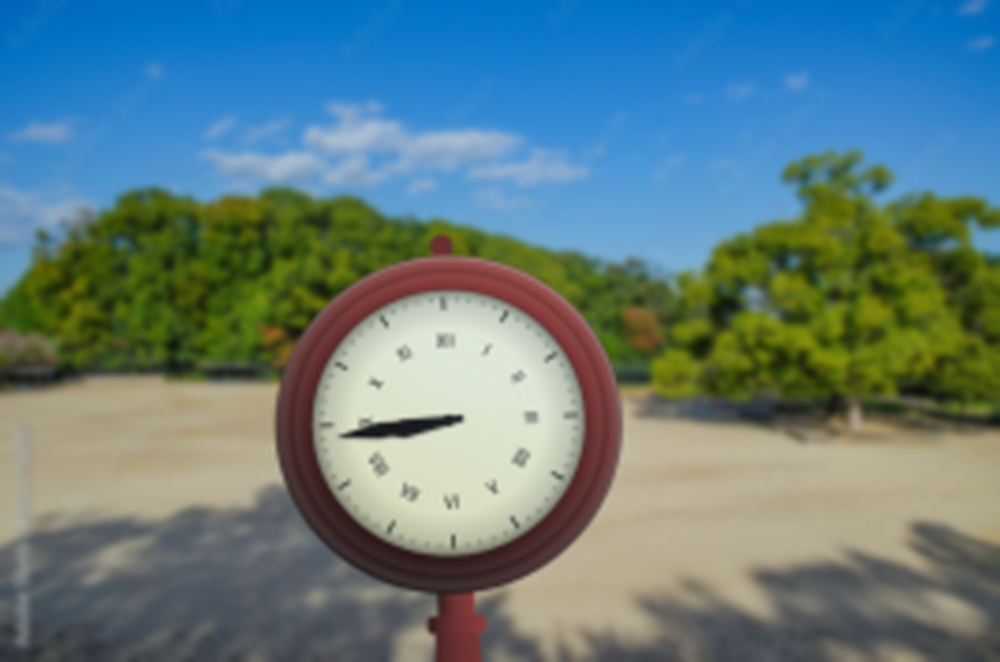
8:44
